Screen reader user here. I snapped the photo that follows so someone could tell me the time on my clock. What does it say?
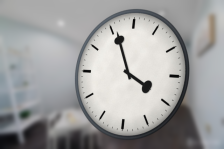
3:56
